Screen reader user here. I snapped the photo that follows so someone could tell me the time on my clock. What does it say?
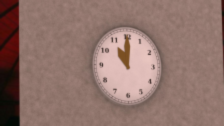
11:00
